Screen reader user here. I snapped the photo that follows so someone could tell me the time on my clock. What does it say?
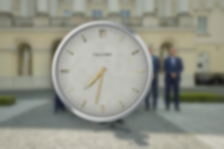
7:32
